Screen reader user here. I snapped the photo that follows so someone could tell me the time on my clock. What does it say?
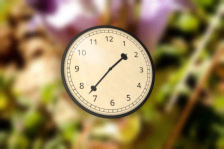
1:37
